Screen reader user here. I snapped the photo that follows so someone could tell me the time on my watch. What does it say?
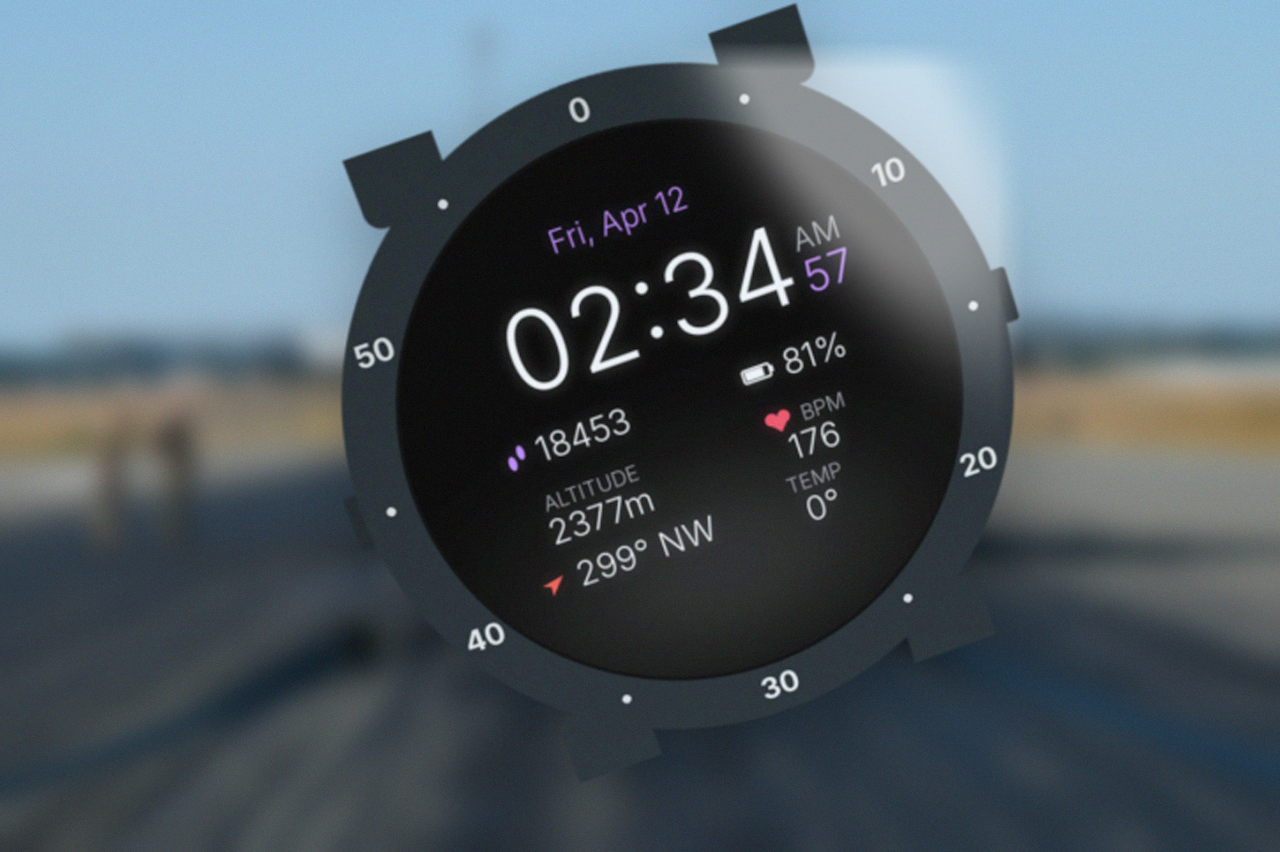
2:34:57
